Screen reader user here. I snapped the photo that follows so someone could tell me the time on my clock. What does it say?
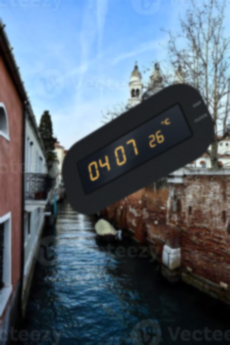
4:07
